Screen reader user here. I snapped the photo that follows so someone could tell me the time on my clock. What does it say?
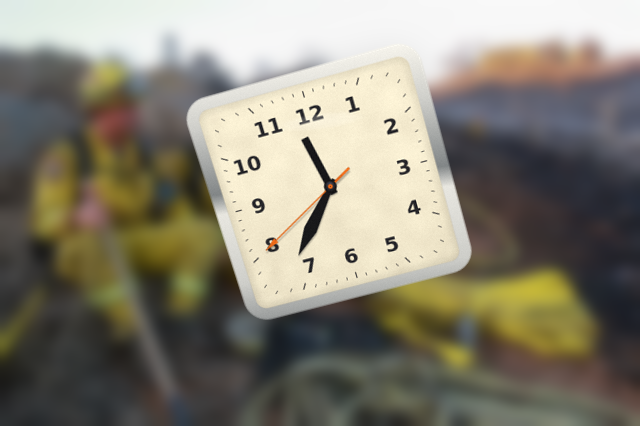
11:36:40
